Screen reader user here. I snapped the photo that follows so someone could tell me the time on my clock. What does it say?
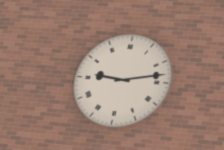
9:13
